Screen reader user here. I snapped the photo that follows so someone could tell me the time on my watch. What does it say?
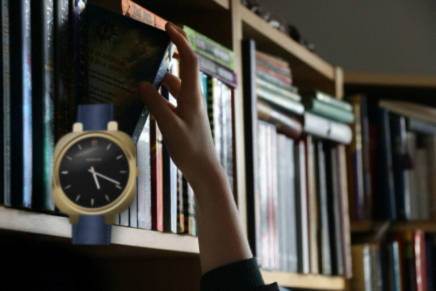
5:19
